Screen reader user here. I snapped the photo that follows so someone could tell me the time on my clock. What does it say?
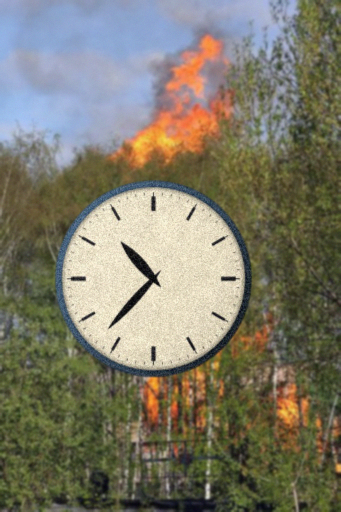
10:37
